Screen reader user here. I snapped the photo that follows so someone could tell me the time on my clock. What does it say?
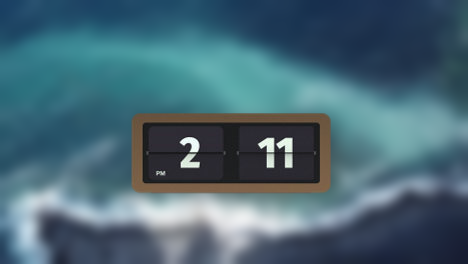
2:11
